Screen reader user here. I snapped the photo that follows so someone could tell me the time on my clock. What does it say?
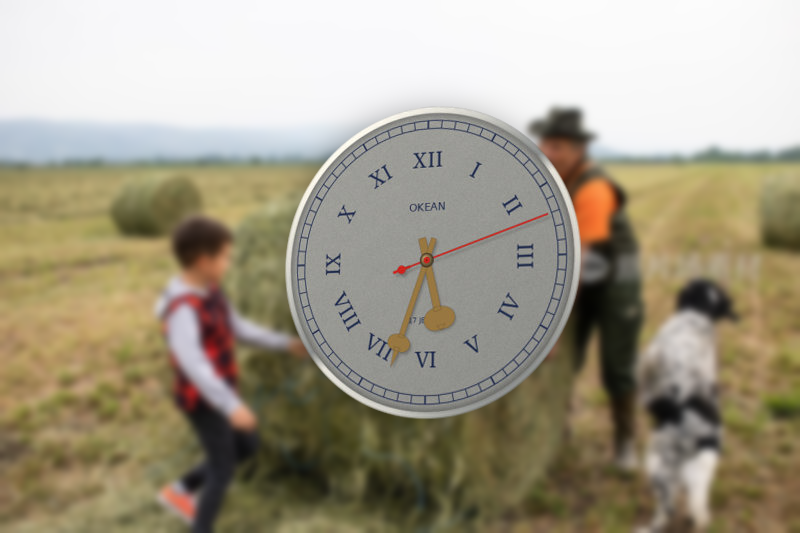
5:33:12
